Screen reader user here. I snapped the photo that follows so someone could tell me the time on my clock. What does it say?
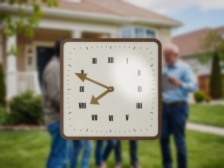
7:49
